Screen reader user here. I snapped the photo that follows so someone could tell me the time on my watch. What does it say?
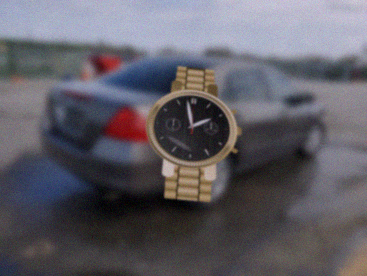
1:58
